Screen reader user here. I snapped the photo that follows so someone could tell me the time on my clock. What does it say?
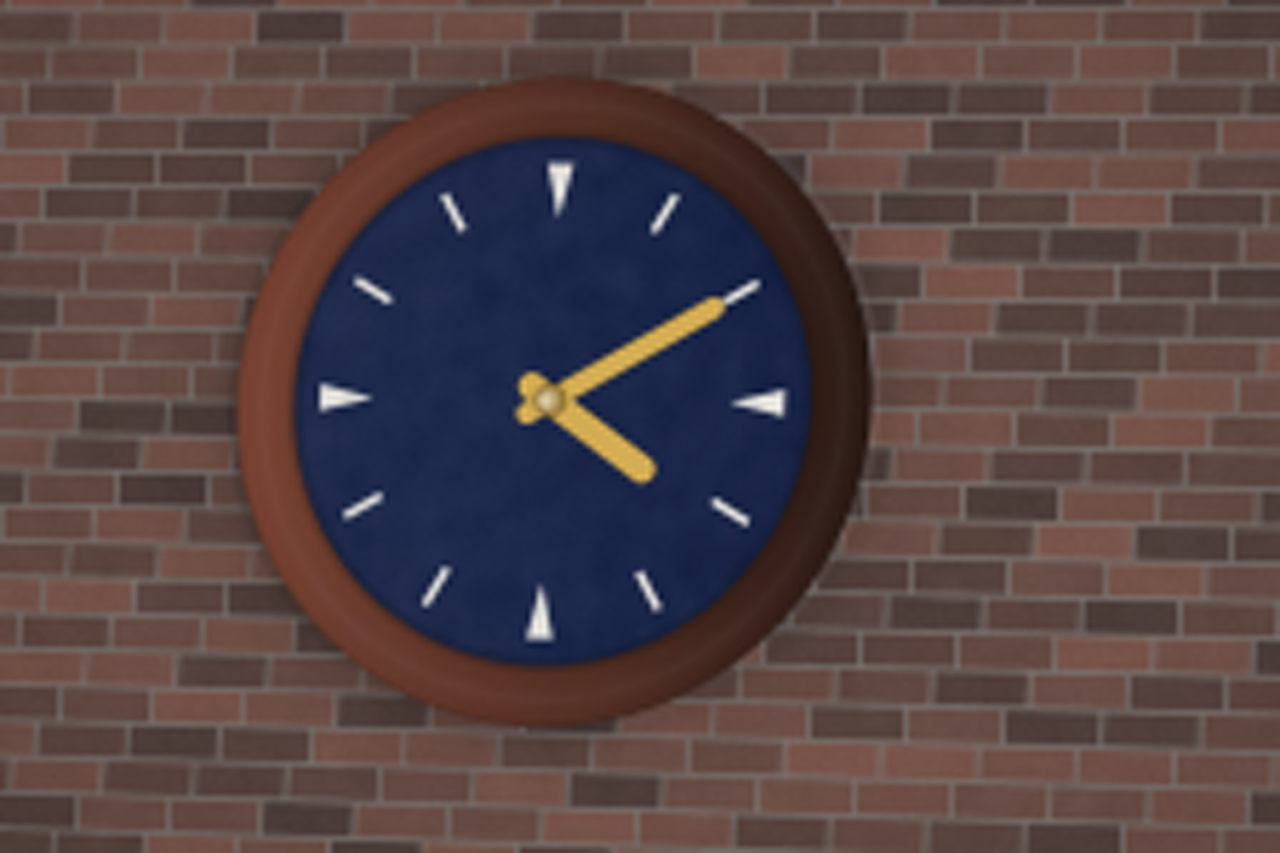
4:10
